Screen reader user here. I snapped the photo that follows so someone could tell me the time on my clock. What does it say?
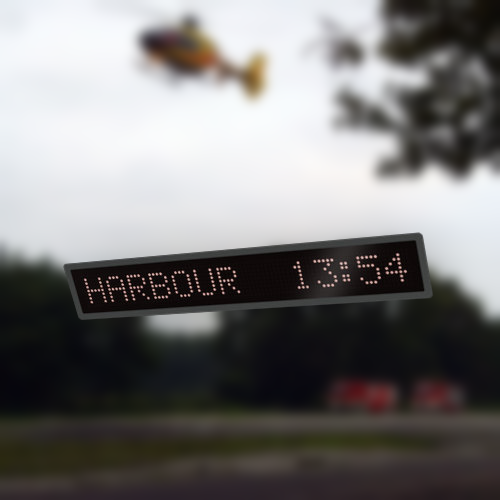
13:54
